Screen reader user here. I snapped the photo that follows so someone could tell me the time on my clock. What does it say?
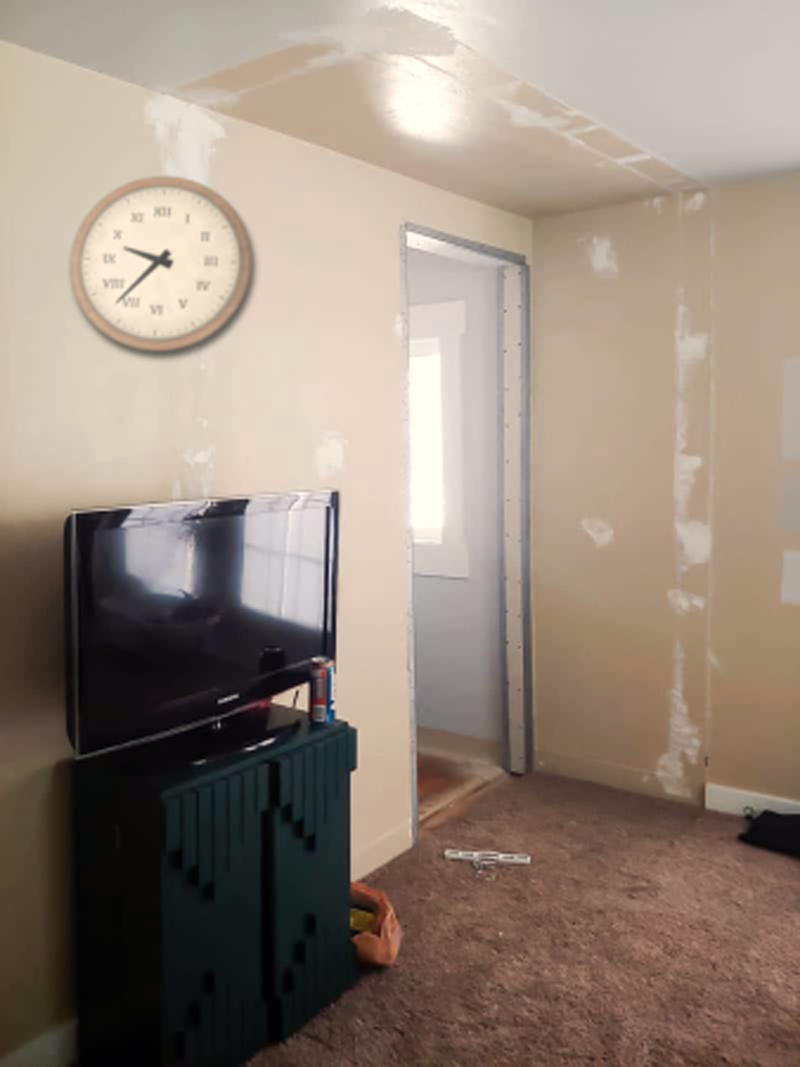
9:37
